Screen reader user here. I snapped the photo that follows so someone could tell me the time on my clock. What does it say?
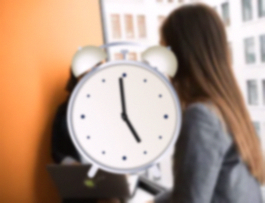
4:59
